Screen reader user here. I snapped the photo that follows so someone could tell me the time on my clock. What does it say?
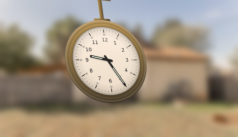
9:25
